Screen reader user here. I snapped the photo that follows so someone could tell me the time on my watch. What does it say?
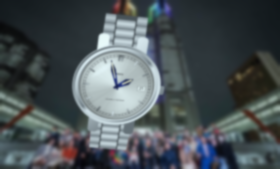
1:57
